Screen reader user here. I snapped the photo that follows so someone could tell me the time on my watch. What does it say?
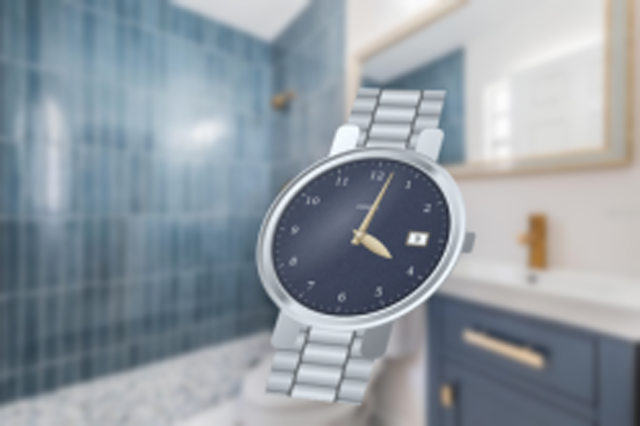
4:02
